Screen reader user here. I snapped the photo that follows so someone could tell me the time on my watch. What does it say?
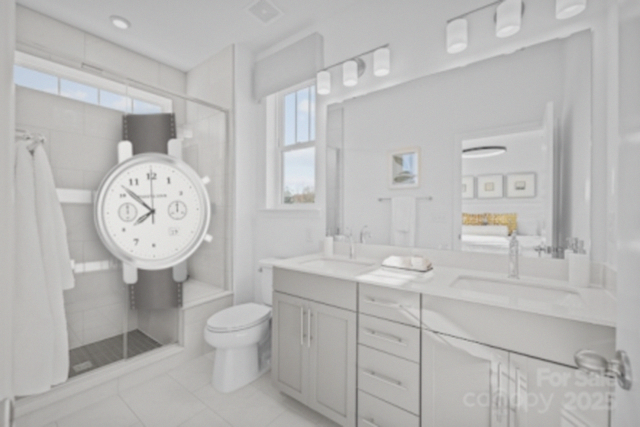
7:52
